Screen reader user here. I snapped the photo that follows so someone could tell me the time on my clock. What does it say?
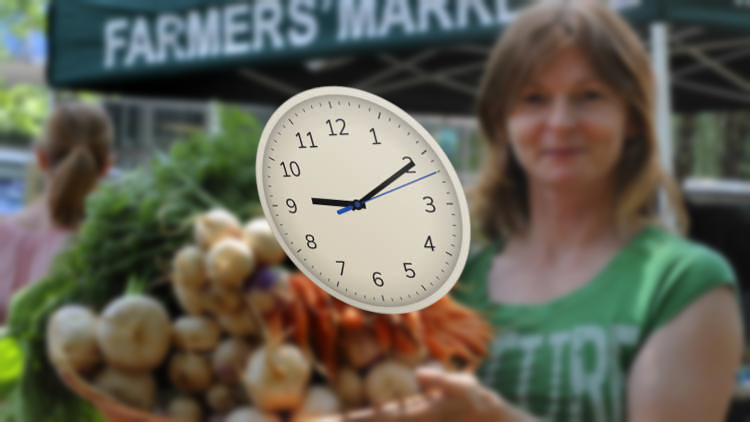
9:10:12
